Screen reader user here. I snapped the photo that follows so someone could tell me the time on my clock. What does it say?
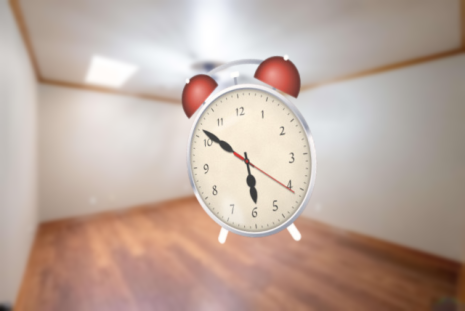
5:51:21
